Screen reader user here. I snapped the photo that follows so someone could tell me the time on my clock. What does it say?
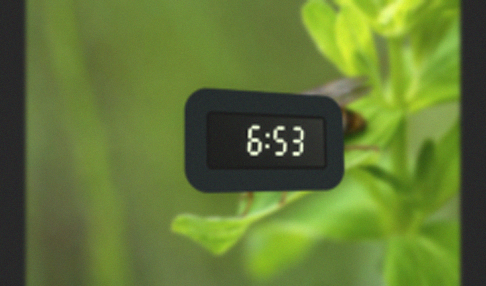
6:53
